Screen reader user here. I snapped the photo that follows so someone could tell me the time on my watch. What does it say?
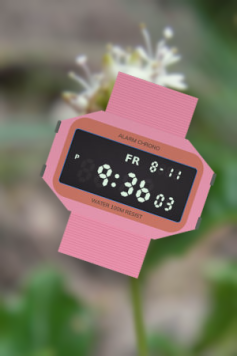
9:36:03
